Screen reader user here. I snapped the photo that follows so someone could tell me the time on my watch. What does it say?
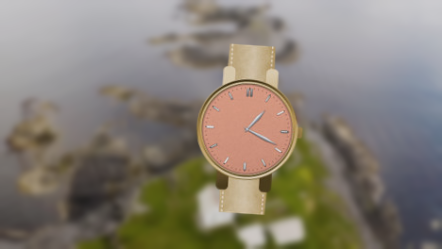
1:19
